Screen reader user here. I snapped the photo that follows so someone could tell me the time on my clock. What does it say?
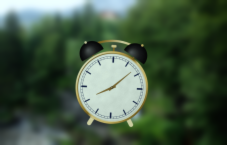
8:08
